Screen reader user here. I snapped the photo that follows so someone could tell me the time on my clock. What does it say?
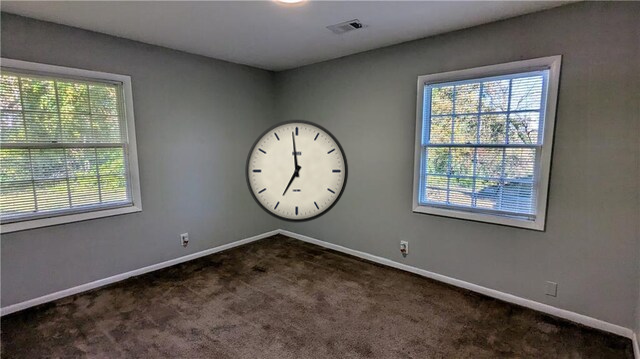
6:59
